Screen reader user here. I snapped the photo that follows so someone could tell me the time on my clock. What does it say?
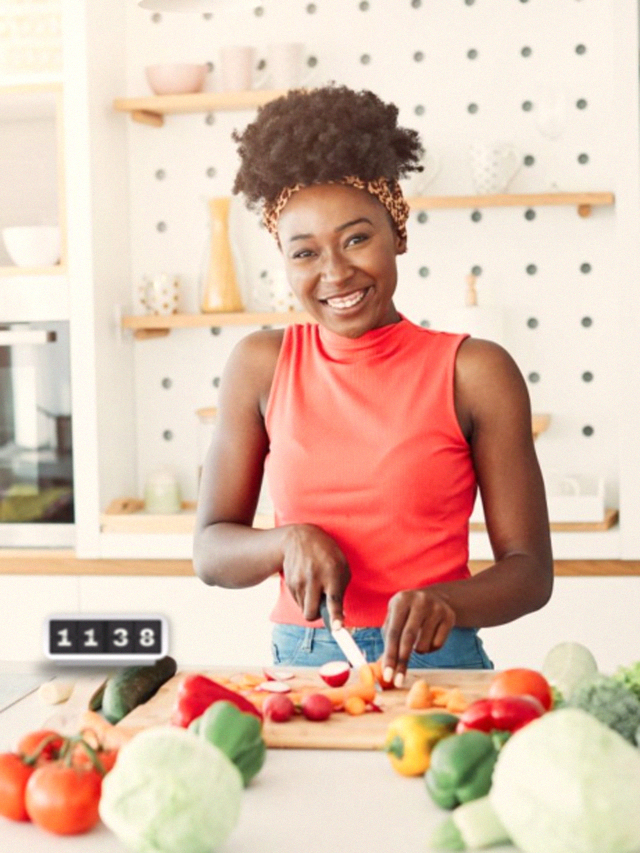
11:38
